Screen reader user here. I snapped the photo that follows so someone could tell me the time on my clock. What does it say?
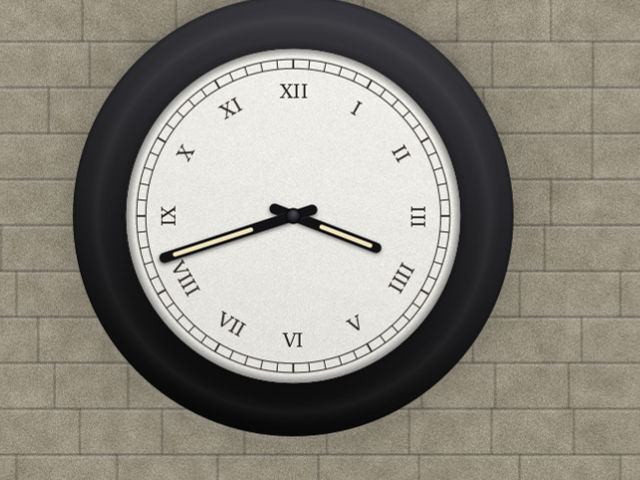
3:42
